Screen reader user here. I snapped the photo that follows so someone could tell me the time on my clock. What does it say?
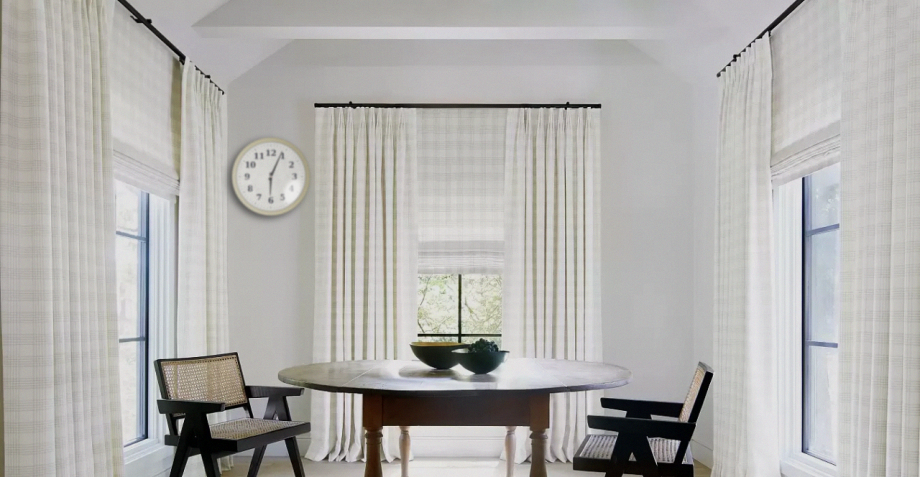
6:04
